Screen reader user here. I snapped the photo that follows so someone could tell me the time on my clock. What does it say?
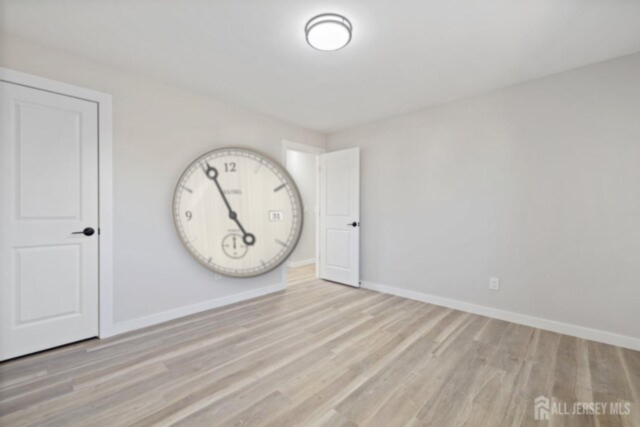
4:56
